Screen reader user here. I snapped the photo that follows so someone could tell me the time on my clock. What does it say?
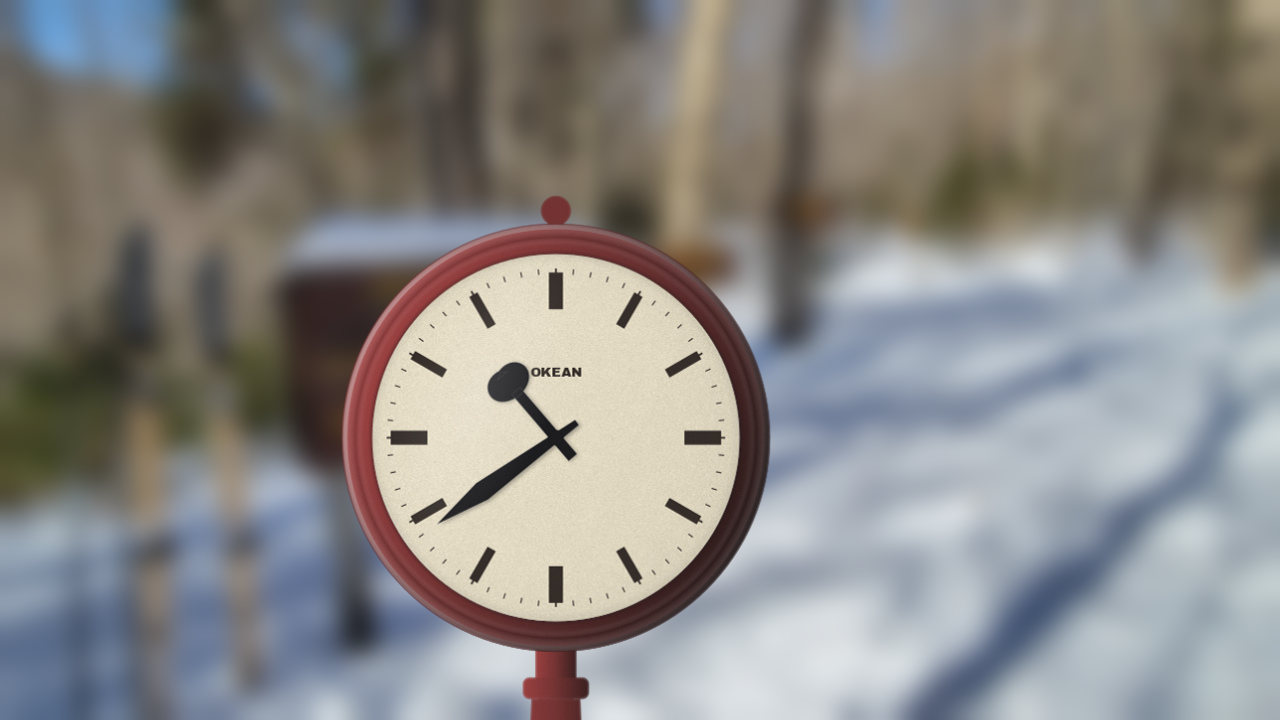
10:39
